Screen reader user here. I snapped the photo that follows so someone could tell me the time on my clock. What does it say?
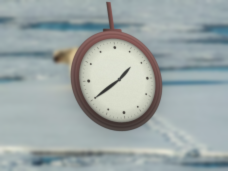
1:40
